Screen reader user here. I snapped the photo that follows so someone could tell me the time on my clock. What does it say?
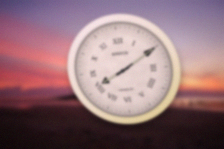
8:10
